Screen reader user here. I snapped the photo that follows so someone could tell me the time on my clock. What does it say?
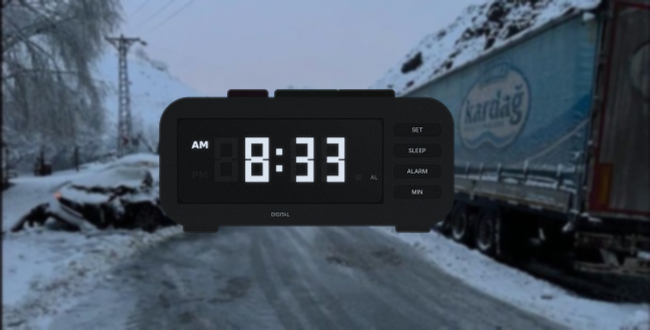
8:33
